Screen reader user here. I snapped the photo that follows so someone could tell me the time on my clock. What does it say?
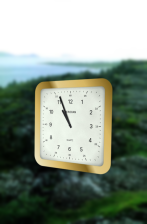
10:56
